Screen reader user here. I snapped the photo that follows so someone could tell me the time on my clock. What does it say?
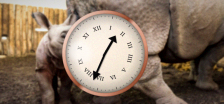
1:37
